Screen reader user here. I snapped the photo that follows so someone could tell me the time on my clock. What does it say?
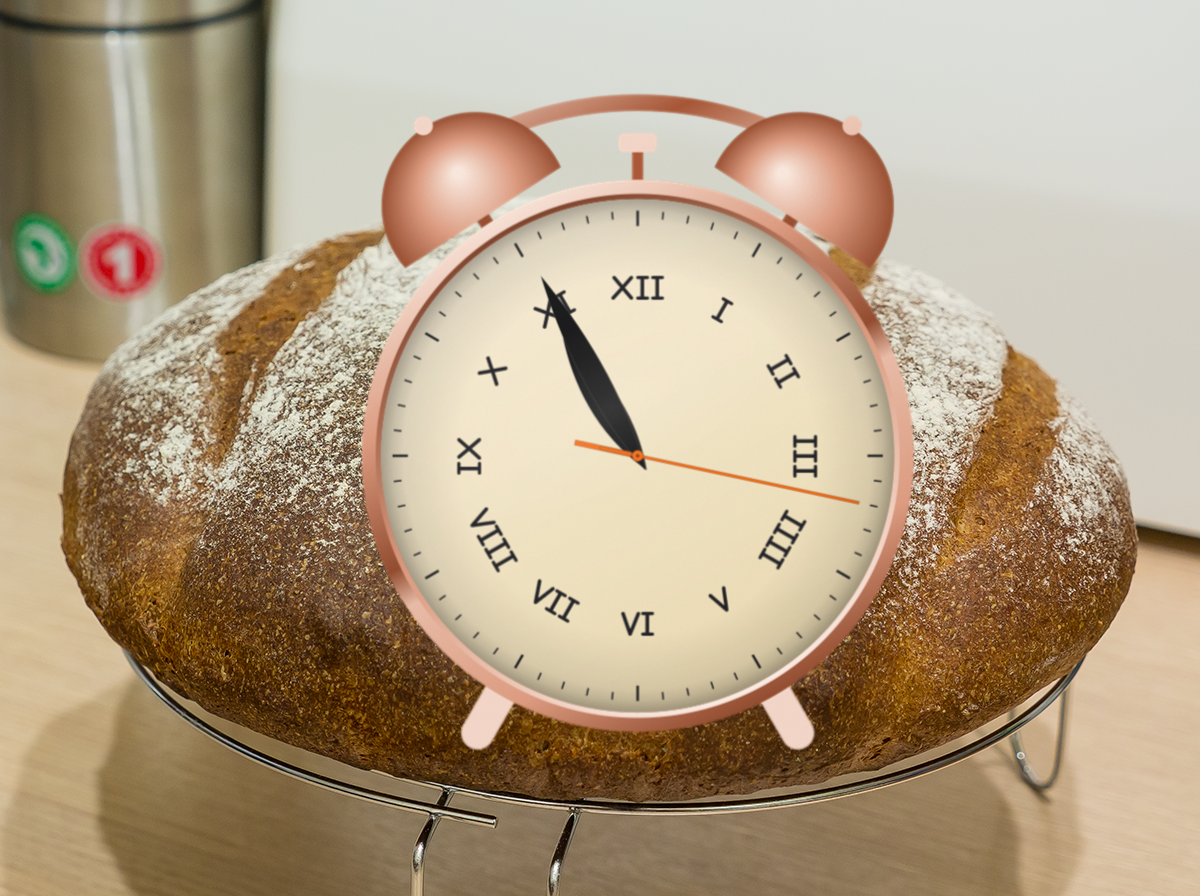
10:55:17
